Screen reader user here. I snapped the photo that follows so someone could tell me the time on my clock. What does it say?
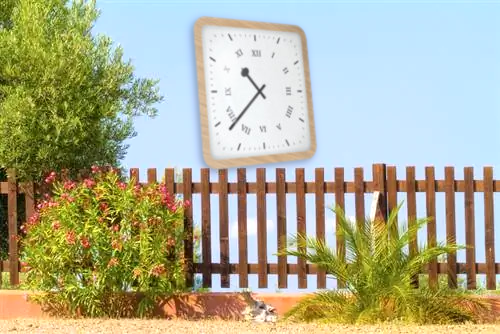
10:38
